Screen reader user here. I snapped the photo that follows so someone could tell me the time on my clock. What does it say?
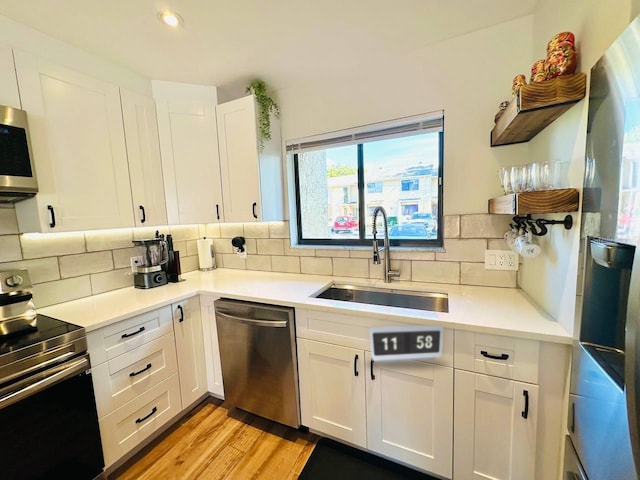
11:58
